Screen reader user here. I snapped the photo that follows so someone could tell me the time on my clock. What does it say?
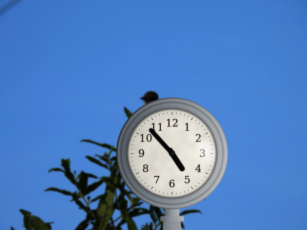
4:53
